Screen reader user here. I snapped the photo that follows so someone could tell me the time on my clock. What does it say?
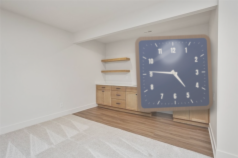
4:46
